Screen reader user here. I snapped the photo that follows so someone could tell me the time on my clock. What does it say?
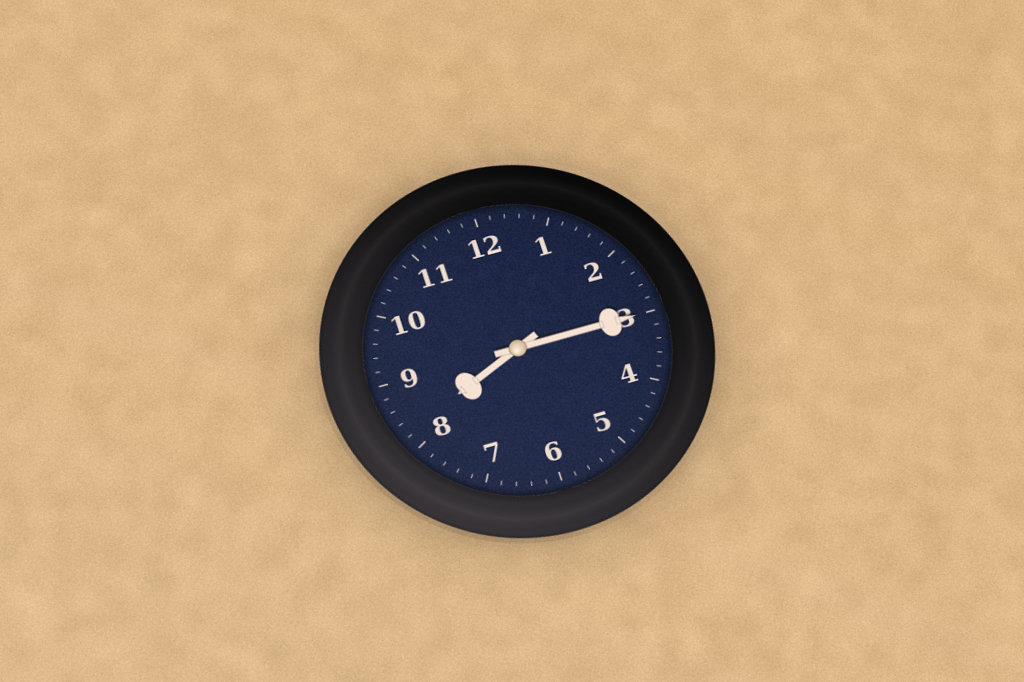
8:15
